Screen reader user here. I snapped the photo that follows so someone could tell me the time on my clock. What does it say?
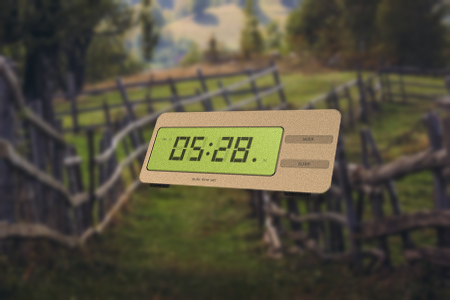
5:28
